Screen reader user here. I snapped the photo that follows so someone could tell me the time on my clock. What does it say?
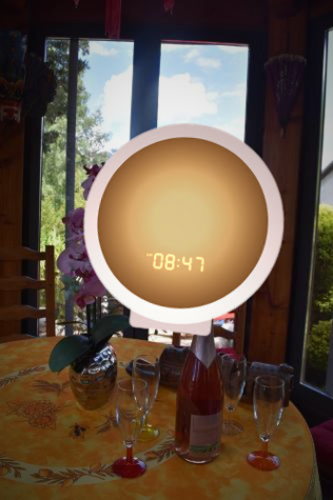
8:47
